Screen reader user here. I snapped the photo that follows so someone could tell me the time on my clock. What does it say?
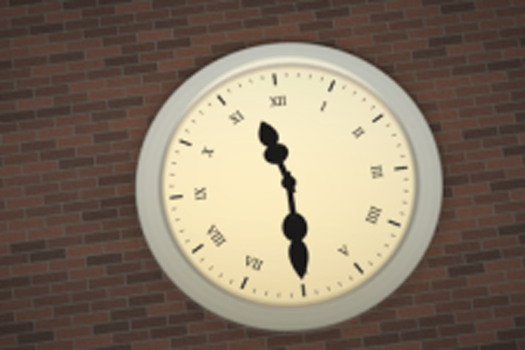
11:30
